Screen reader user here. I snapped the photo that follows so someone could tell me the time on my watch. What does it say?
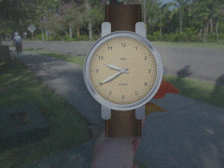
9:40
